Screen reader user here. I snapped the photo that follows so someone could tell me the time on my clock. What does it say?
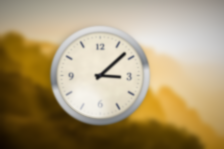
3:08
